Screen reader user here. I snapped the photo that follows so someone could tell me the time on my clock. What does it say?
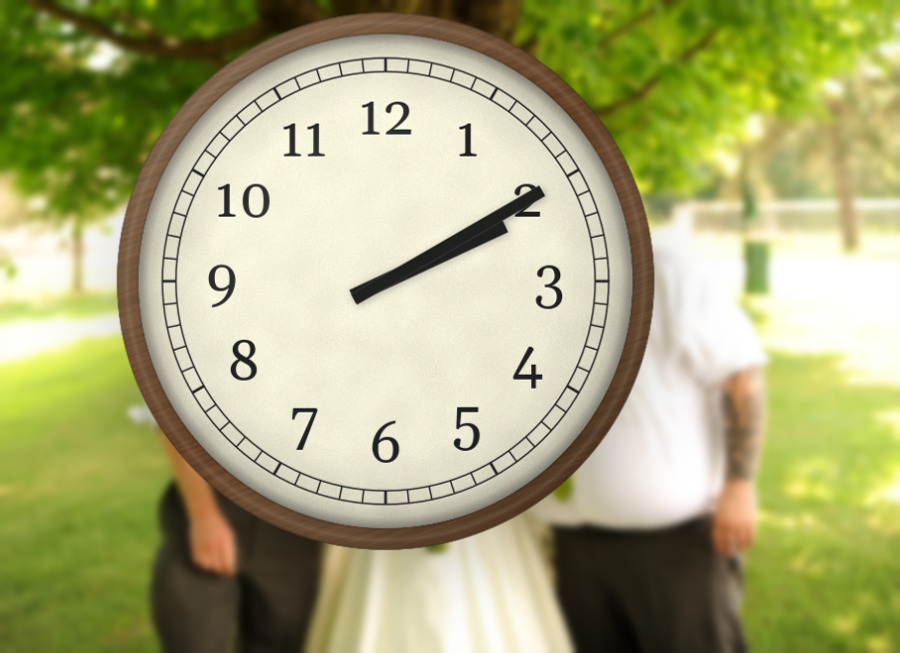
2:10
